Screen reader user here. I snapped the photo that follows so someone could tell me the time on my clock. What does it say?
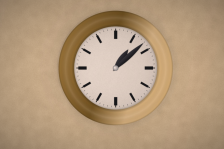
1:08
